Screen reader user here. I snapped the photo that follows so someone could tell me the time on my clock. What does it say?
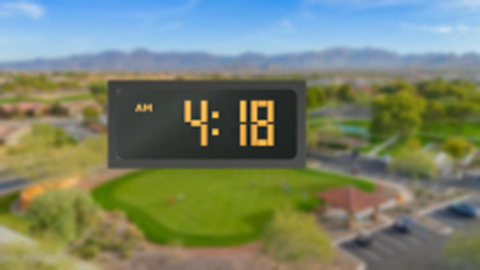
4:18
